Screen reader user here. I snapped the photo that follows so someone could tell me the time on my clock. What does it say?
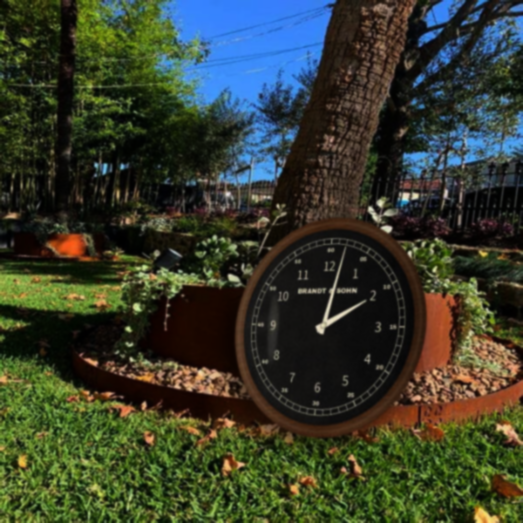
2:02
